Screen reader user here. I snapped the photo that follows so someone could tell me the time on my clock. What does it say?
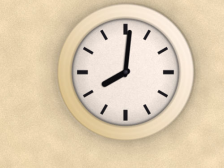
8:01
